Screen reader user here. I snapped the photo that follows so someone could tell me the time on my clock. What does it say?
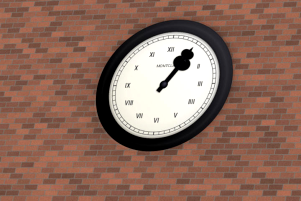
1:05
